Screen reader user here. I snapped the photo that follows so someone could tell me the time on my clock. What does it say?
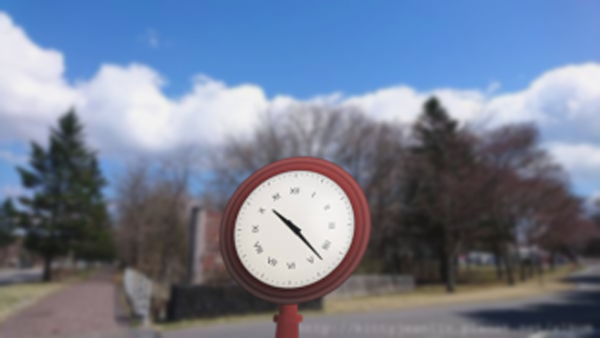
10:23
